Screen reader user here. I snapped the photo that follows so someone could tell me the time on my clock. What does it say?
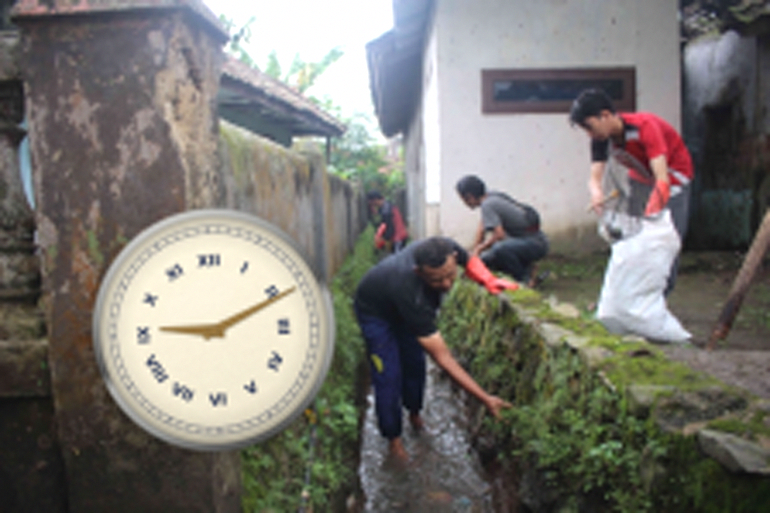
9:11
